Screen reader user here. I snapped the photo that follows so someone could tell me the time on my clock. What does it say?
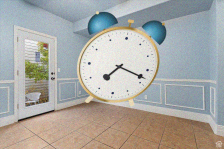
7:18
